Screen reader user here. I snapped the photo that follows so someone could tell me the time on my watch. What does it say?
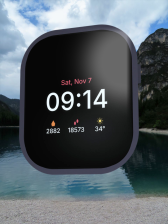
9:14
